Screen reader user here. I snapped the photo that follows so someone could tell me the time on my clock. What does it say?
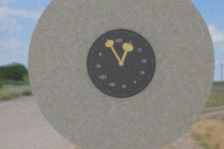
12:56
